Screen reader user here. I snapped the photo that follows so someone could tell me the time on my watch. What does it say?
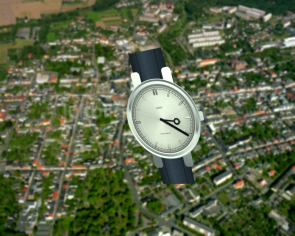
3:21
